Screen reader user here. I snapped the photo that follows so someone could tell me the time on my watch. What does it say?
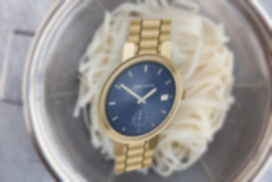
1:51
